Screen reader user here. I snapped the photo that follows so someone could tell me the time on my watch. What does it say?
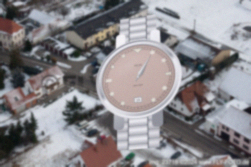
1:05
